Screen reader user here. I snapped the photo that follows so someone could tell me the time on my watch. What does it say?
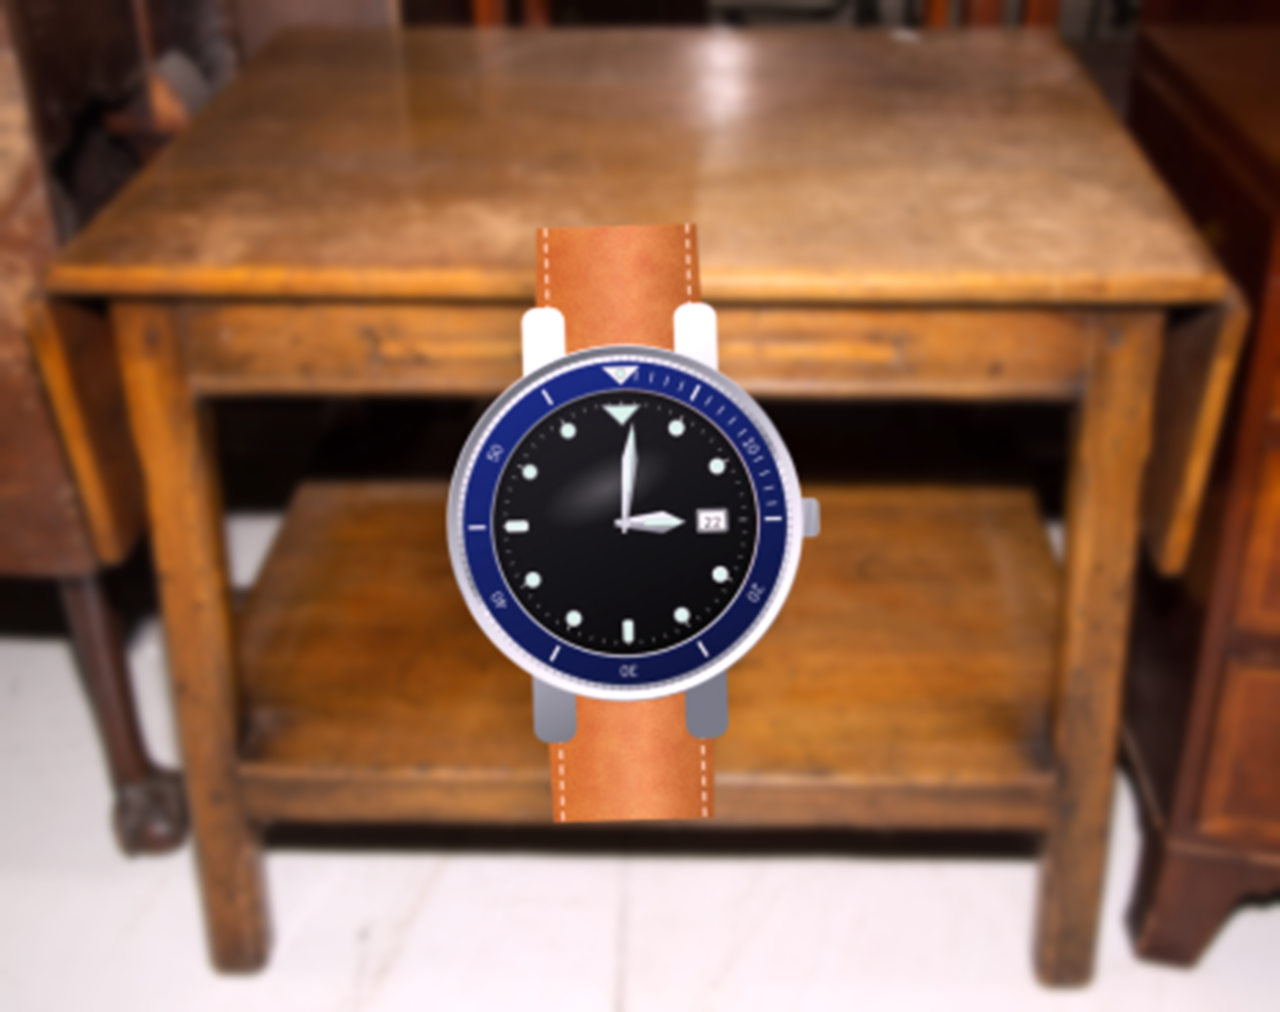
3:01
